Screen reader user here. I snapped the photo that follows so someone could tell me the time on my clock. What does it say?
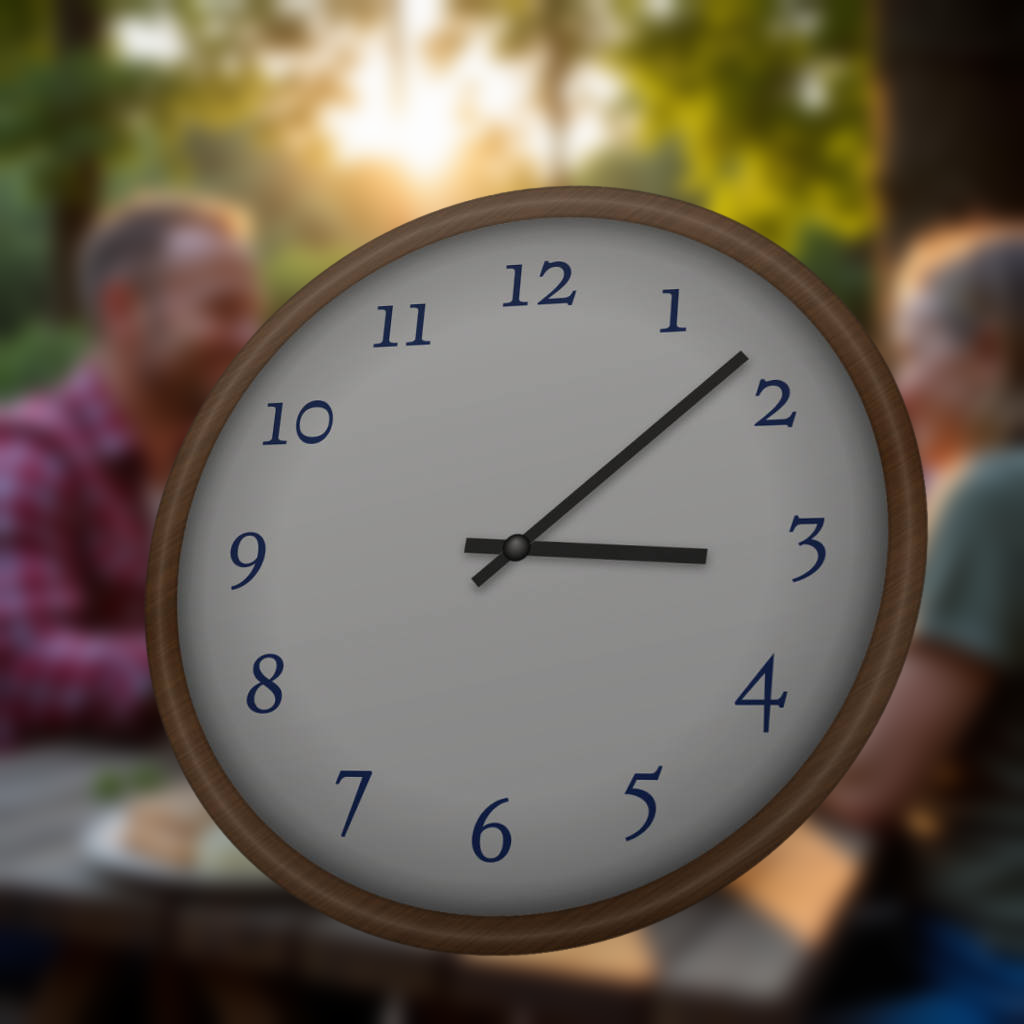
3:08
